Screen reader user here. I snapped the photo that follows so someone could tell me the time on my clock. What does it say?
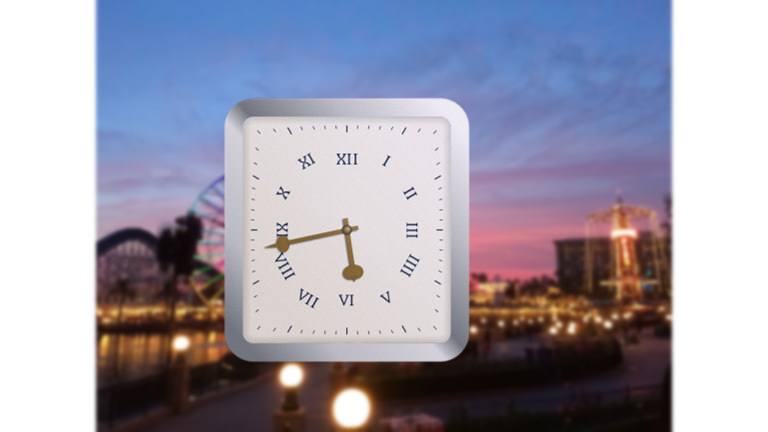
5:43
